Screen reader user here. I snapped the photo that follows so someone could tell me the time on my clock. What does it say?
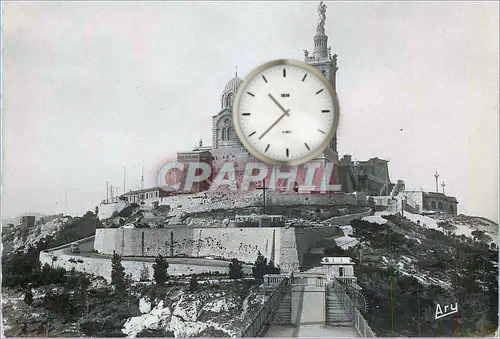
10:38
